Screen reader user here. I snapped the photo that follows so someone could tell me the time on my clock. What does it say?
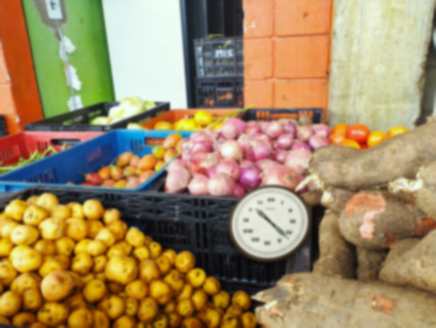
10:22
